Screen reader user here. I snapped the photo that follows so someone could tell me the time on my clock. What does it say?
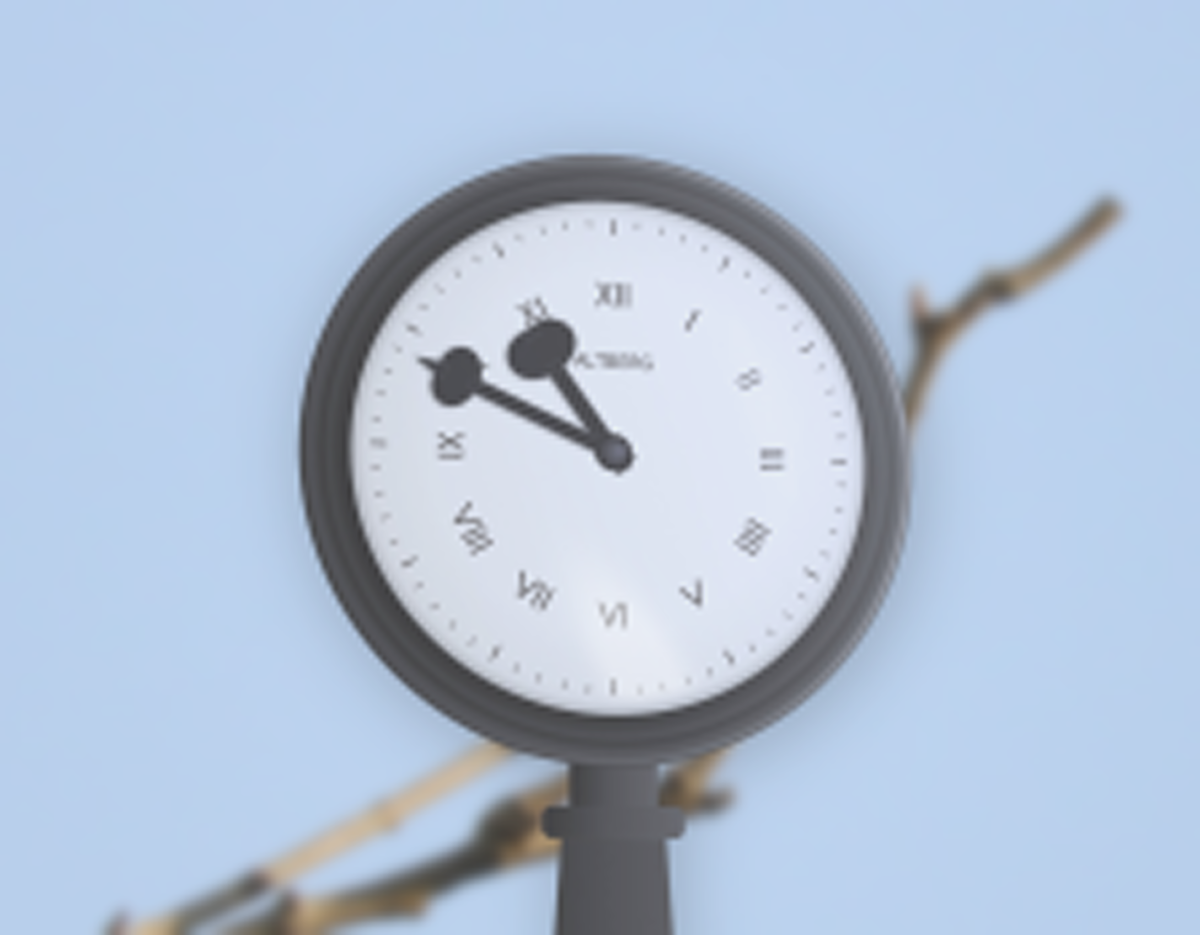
10:49
